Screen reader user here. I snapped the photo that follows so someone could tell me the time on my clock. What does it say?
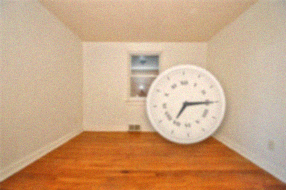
7:15
